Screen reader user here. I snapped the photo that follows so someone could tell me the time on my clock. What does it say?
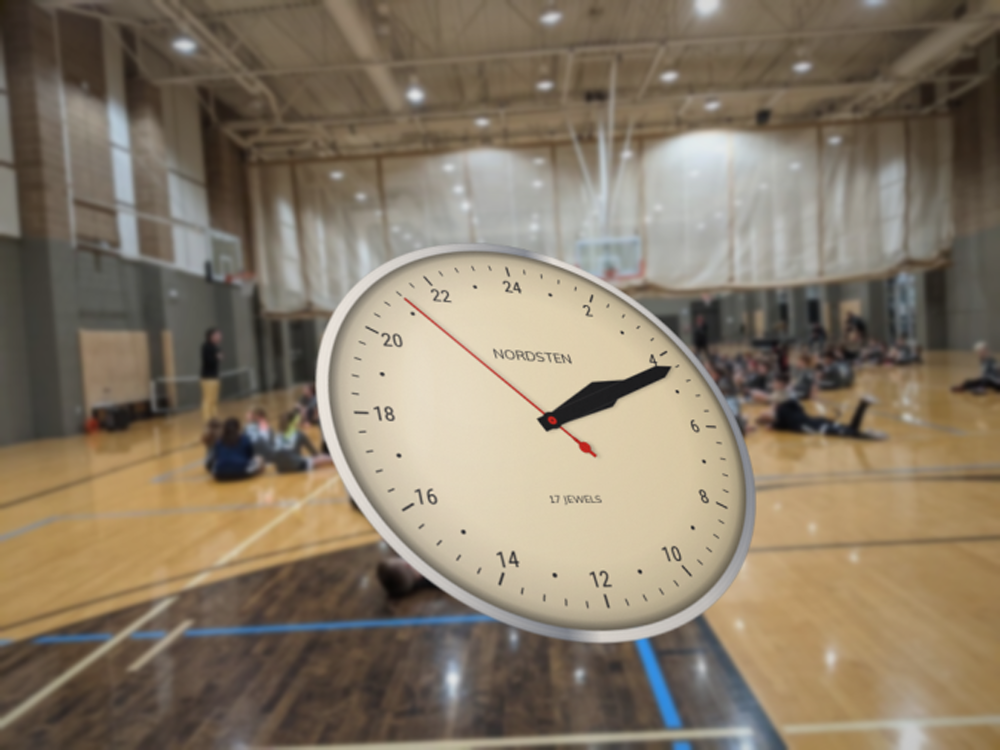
4:10:53
